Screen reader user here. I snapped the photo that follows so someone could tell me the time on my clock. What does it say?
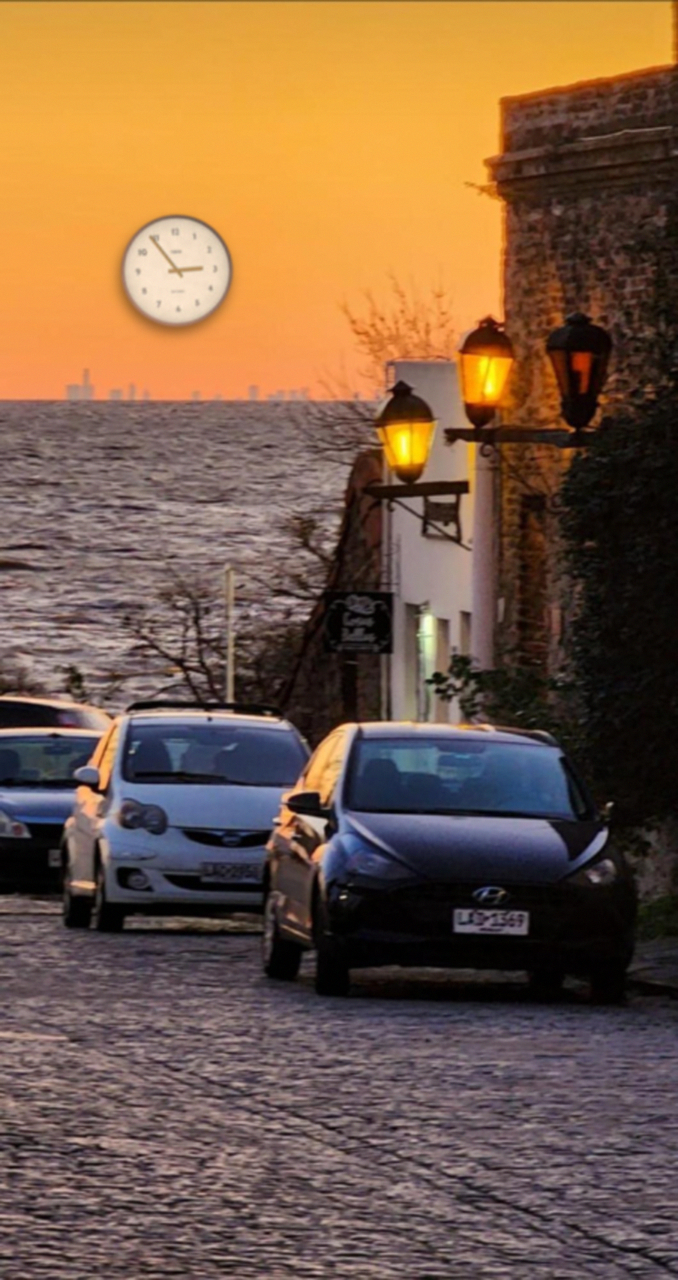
2:54
